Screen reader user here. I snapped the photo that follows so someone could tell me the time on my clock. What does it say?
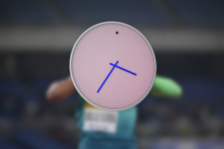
3:35
